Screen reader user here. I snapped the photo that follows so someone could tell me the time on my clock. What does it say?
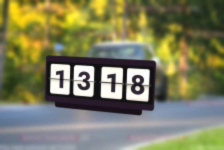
13:18
